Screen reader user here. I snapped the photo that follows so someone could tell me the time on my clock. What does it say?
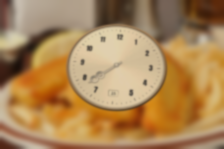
7:38
